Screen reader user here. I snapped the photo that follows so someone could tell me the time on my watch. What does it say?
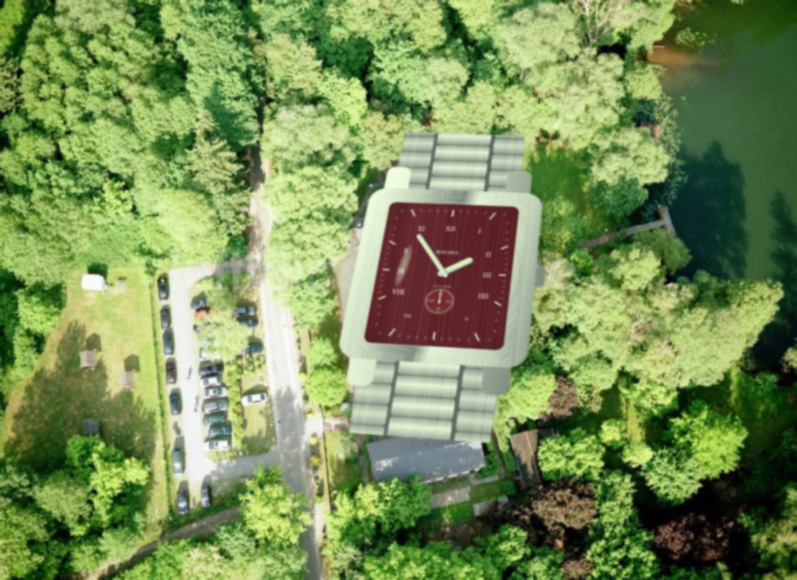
1:54
